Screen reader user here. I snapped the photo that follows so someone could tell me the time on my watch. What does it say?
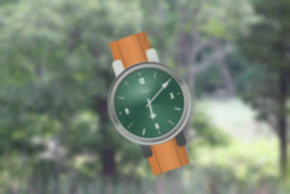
6:10
